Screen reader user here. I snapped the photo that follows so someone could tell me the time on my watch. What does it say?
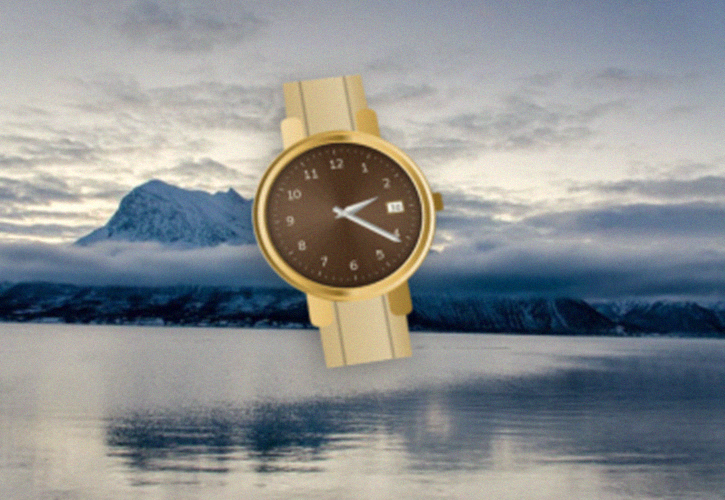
2:21
